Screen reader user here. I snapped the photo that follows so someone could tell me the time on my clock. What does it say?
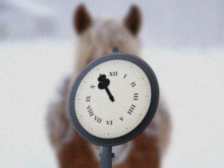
10:55
